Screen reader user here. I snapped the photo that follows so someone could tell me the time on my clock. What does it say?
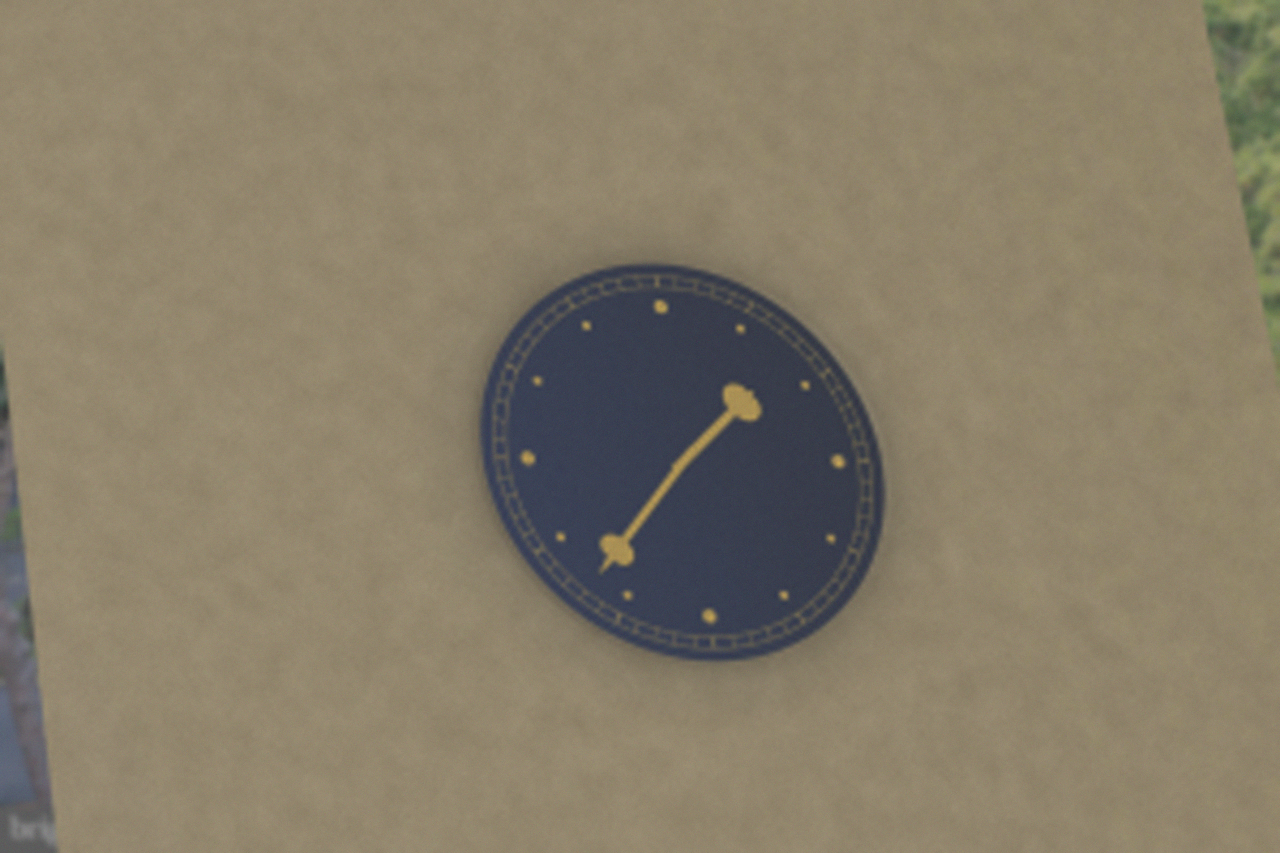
1:37
